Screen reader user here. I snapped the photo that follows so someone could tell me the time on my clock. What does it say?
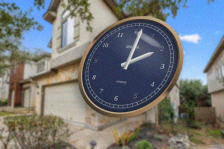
2:01
